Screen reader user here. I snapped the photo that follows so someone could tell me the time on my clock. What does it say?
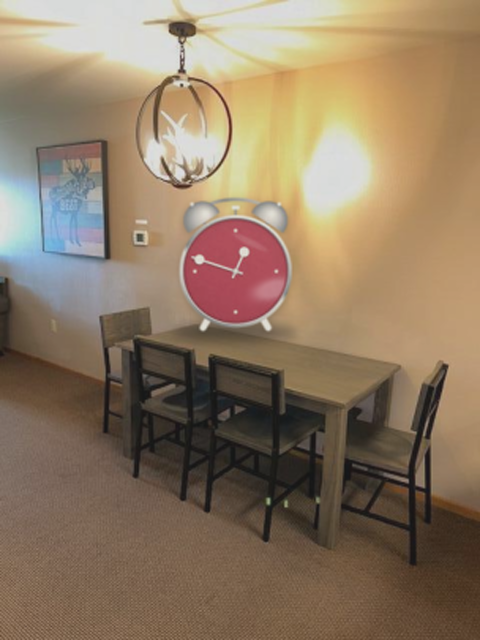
12:48
